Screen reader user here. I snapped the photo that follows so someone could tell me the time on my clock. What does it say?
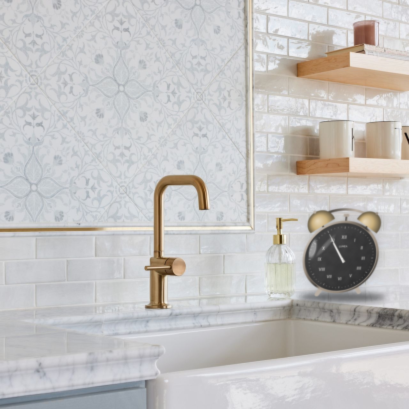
10:55
